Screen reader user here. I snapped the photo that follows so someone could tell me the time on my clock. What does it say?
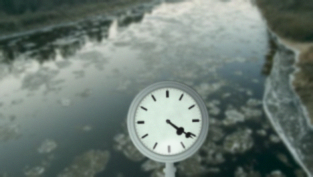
4:21
